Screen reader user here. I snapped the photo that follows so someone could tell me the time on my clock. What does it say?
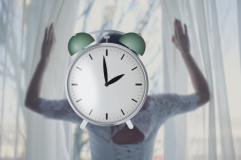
1:59
